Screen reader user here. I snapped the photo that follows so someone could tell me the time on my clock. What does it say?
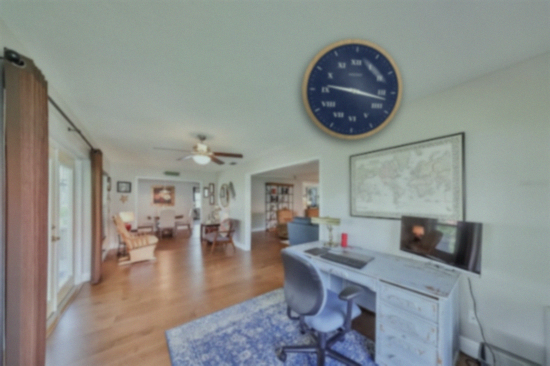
9:17
